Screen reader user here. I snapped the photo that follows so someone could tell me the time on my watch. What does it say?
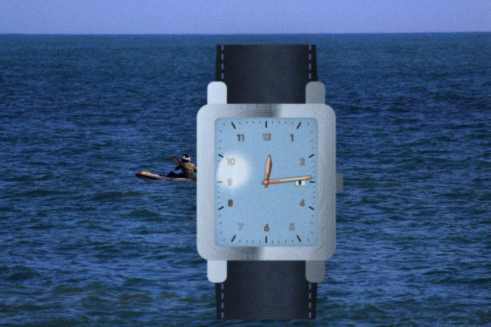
12:14
